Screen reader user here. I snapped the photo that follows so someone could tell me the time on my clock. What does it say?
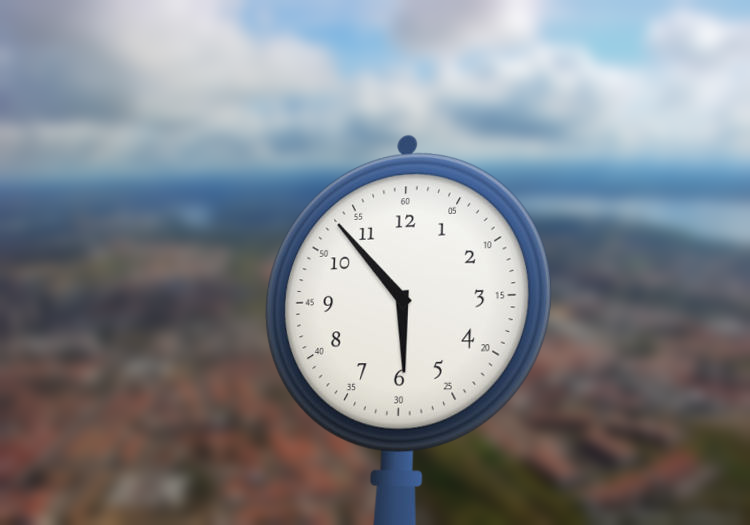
5:53
